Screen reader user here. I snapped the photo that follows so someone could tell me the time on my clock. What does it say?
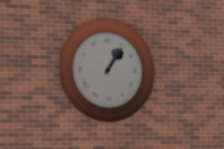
1:06
